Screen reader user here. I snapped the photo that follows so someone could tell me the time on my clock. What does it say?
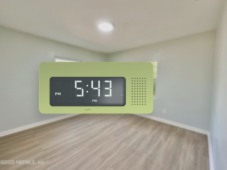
5:43
